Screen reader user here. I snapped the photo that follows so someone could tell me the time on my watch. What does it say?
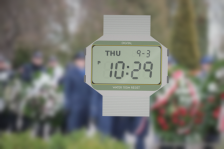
10:29
